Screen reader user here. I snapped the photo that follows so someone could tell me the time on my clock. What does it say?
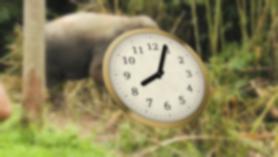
8:04
